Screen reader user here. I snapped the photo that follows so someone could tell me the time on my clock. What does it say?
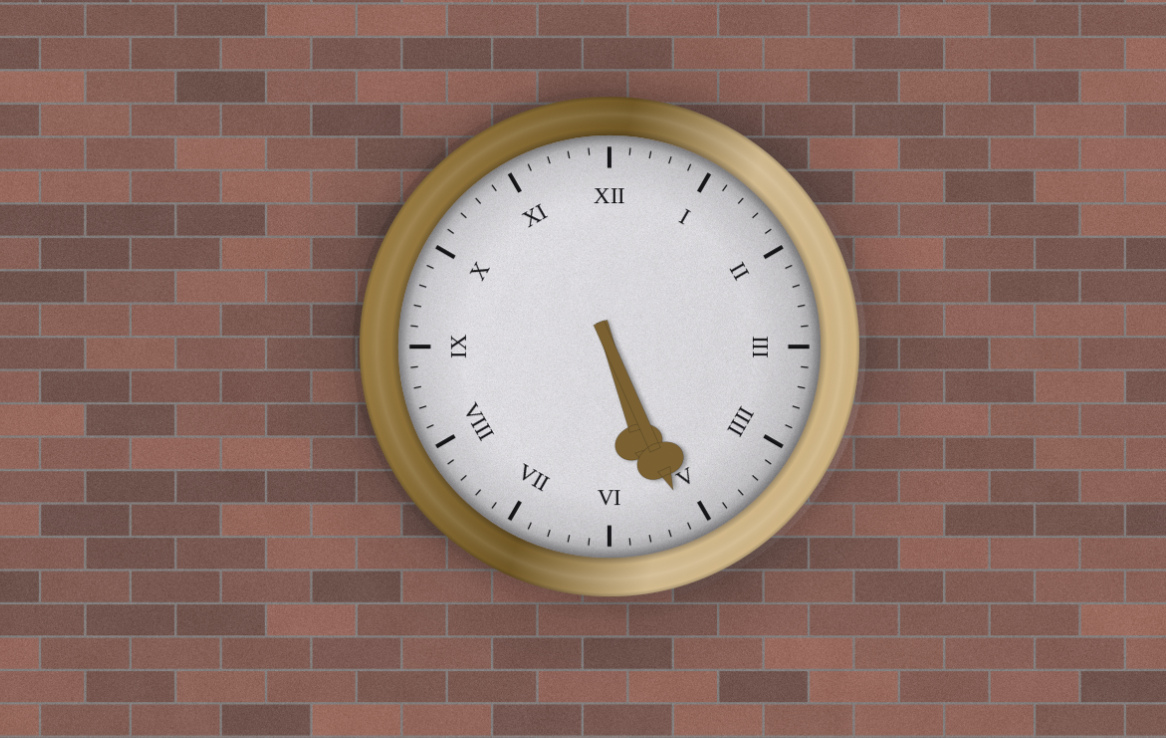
5:26
